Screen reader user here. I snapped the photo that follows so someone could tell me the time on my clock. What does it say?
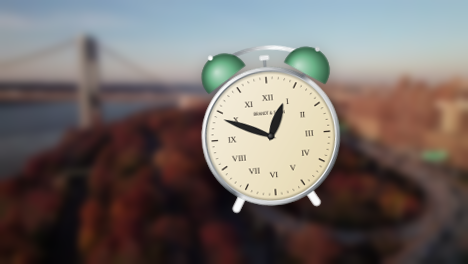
12:49
